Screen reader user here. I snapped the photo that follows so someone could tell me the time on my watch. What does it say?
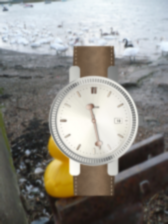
11:28
